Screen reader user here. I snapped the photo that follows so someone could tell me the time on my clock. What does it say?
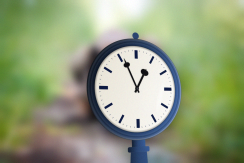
12:56
